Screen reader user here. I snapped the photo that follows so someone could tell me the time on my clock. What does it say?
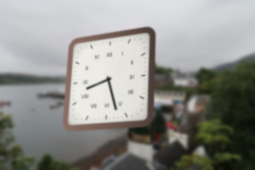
8:27
